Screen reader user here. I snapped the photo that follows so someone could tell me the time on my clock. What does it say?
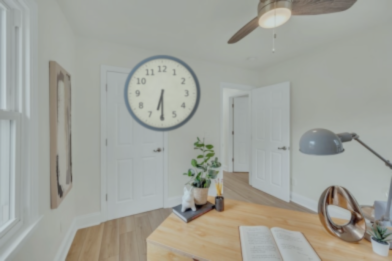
6:30
